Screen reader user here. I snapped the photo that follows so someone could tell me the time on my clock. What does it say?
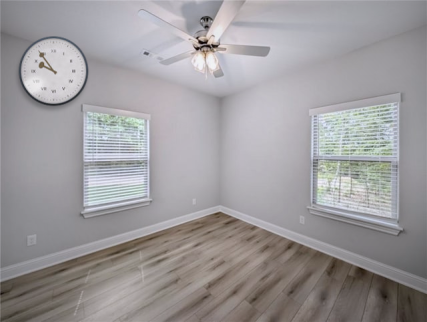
9:54
